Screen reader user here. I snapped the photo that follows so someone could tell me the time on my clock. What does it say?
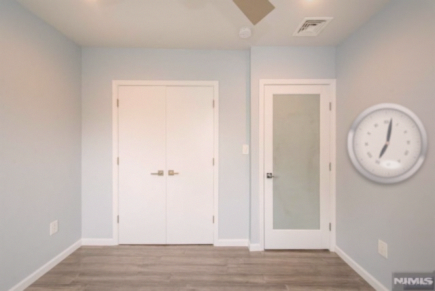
7:02
